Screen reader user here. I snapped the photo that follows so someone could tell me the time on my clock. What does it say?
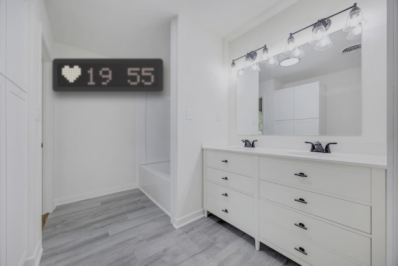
19:55
